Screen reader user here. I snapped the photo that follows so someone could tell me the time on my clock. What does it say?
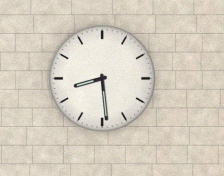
8:29
